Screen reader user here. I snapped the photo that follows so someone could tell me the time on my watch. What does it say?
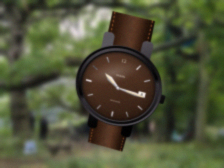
10:16
